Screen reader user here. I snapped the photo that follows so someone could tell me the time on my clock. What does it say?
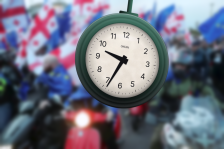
9:34
